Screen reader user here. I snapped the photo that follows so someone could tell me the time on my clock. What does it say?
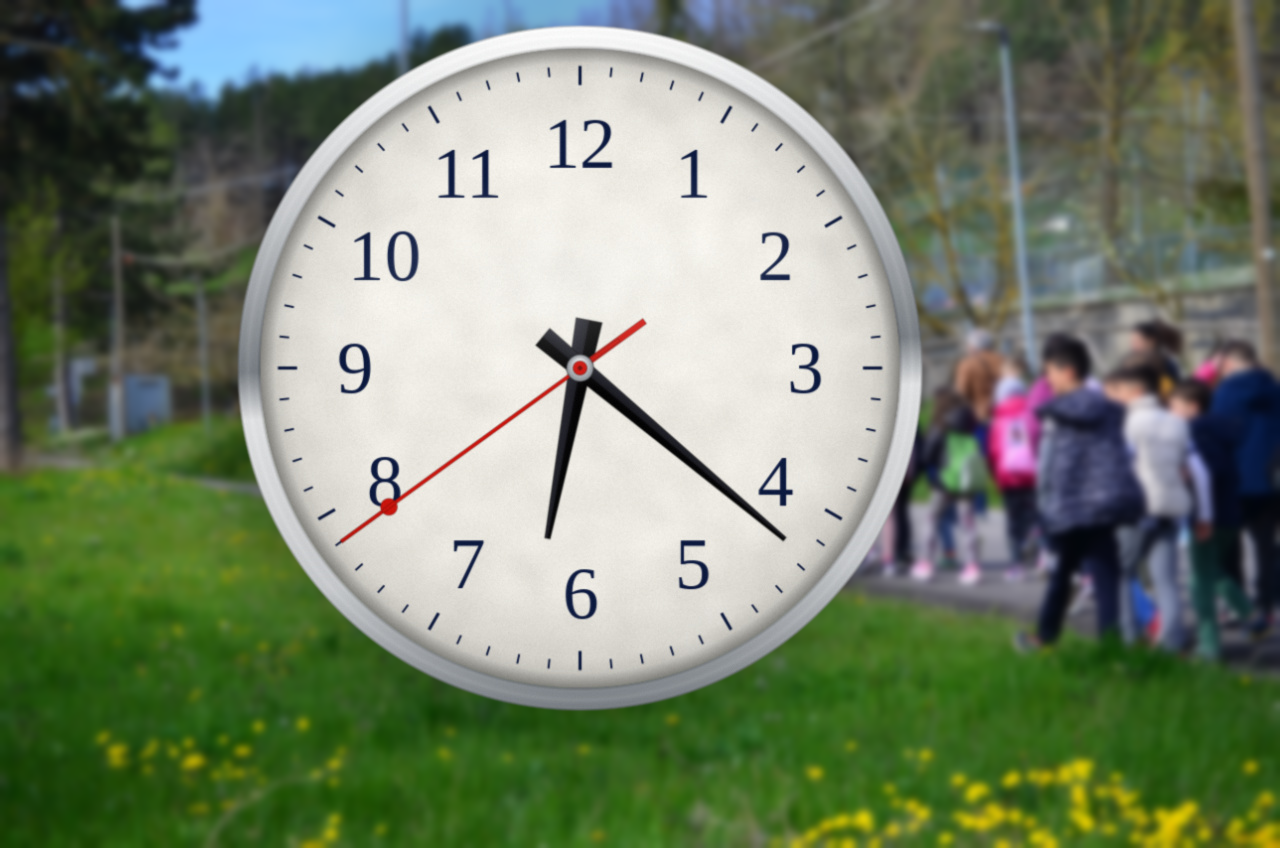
6:21:39
